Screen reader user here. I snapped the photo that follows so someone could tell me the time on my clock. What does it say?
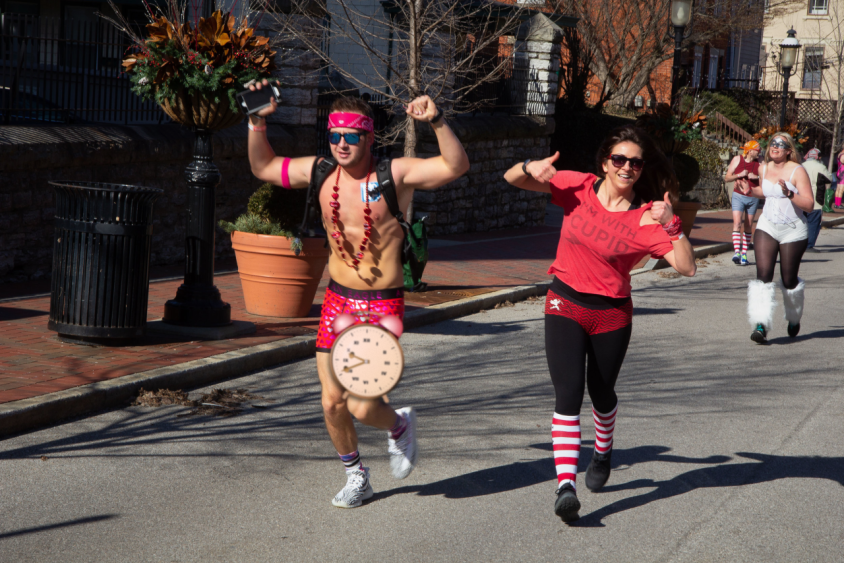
9:41
